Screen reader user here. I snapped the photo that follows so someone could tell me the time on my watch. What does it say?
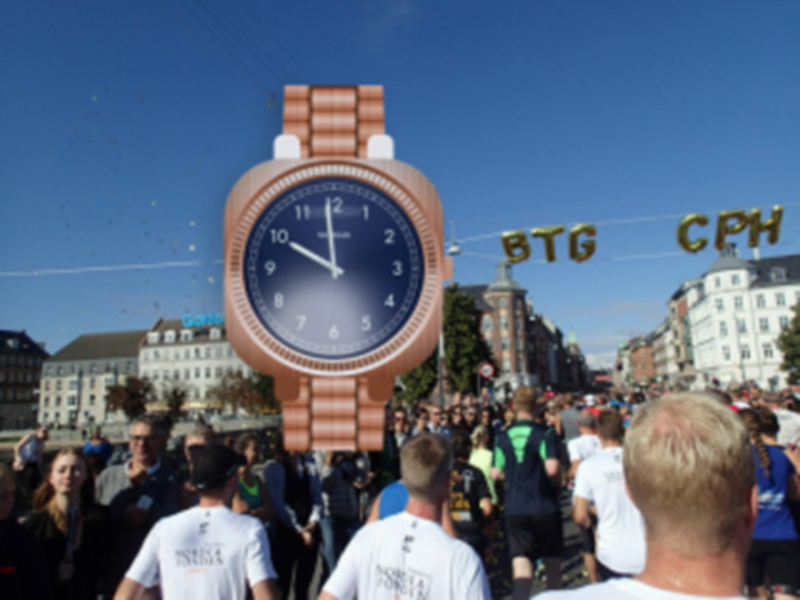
9:59
